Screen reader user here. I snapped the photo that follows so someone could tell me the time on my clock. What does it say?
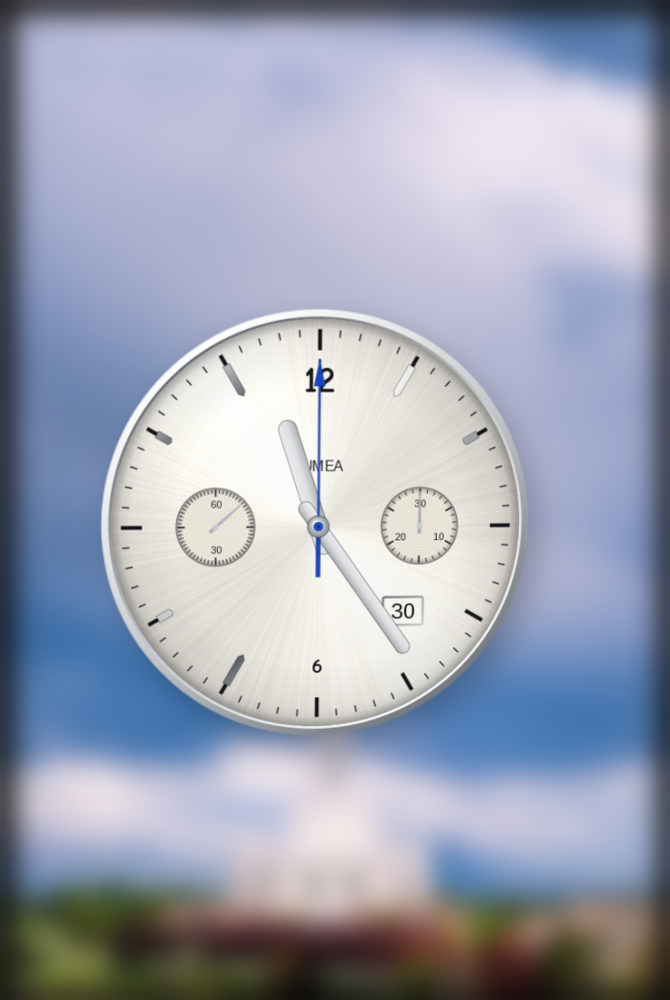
11:24:08
